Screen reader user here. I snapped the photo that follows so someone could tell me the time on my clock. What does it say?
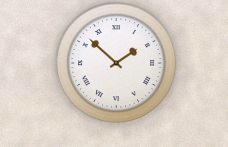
1:52
